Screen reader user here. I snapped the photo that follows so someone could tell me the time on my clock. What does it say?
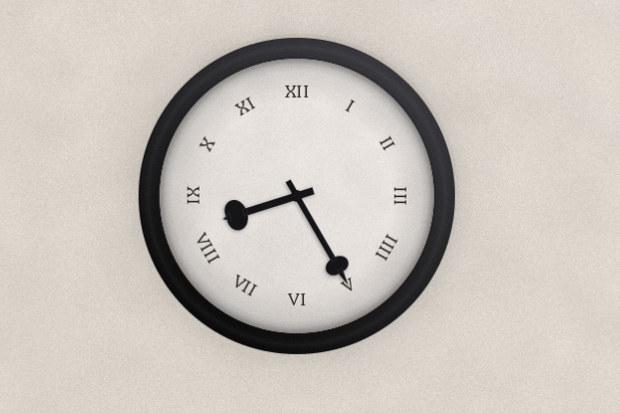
8:25
